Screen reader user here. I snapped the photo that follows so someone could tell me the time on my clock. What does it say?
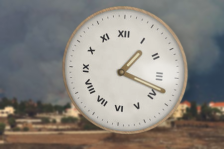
1:18
